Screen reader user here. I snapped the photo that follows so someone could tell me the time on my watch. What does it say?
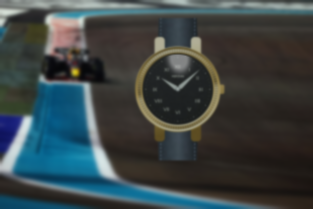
10:08
